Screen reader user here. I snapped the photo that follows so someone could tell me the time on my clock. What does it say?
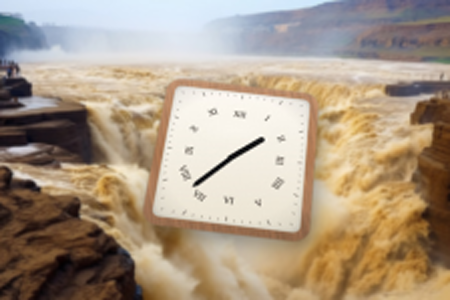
1:37
